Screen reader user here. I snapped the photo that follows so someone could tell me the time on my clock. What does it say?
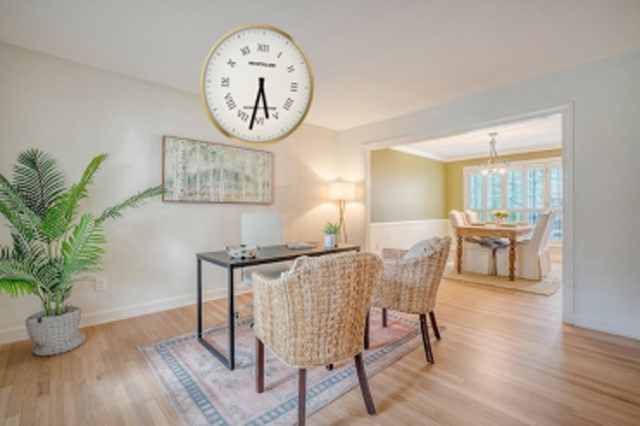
5:32
